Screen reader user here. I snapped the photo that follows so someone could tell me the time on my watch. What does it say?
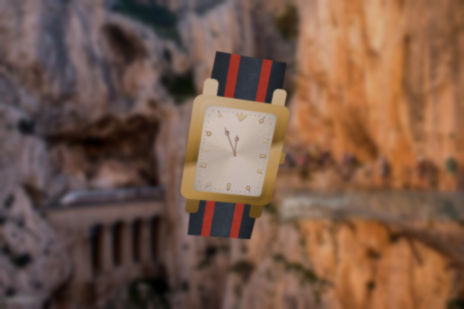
11:55
